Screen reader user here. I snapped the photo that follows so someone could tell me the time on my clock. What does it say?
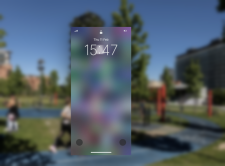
15:47
